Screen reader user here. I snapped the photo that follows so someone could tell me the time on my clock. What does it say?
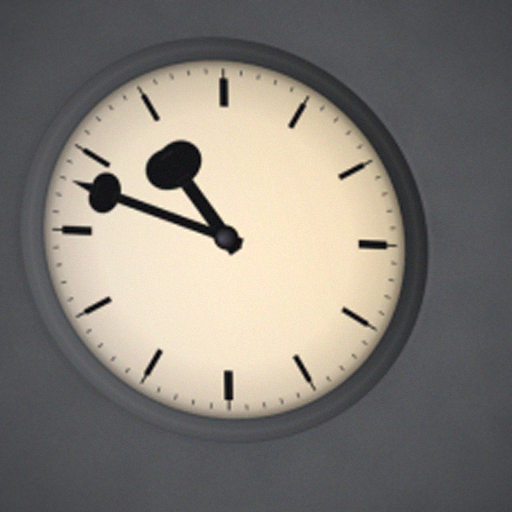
10:48
